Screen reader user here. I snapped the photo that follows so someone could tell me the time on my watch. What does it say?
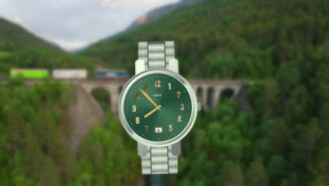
7:53
